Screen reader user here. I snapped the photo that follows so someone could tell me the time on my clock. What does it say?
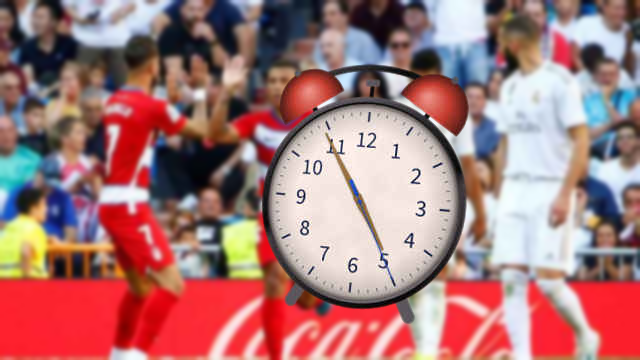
4:54:25
